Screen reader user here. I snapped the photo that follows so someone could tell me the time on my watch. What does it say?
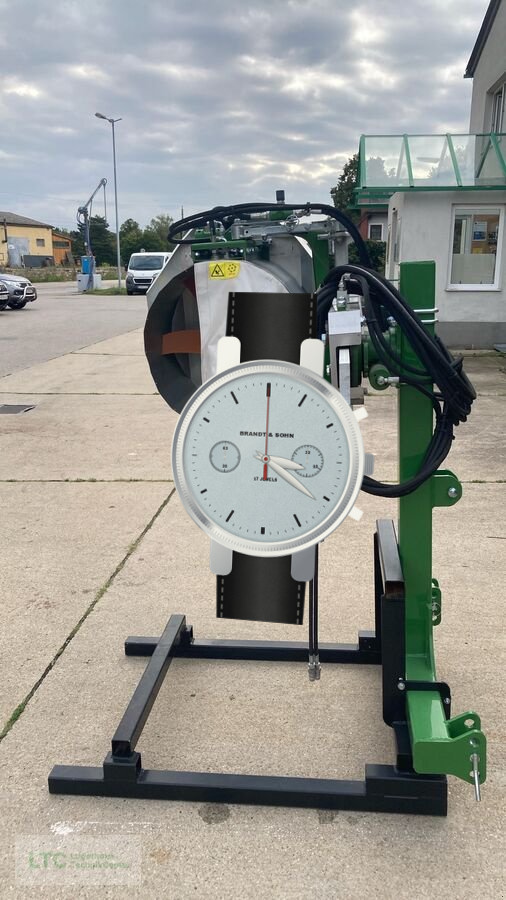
3:21
